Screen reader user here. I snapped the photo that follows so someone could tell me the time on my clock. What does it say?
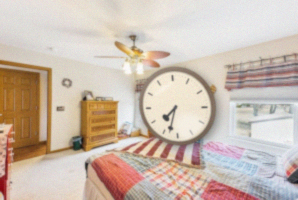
7:33
